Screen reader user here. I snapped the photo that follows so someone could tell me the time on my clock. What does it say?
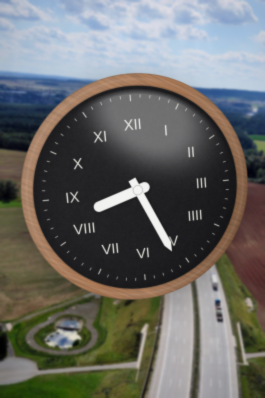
8:26
